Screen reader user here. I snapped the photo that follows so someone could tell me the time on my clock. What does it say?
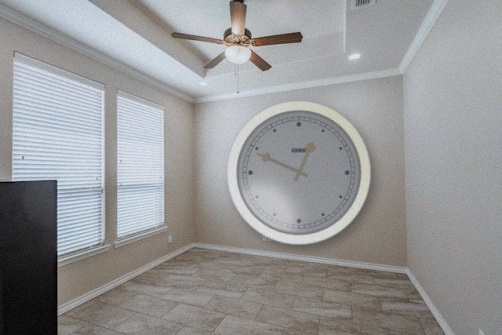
12:49
